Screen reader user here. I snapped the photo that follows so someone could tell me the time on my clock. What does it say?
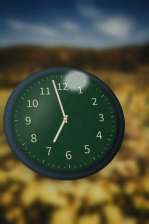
6:58
